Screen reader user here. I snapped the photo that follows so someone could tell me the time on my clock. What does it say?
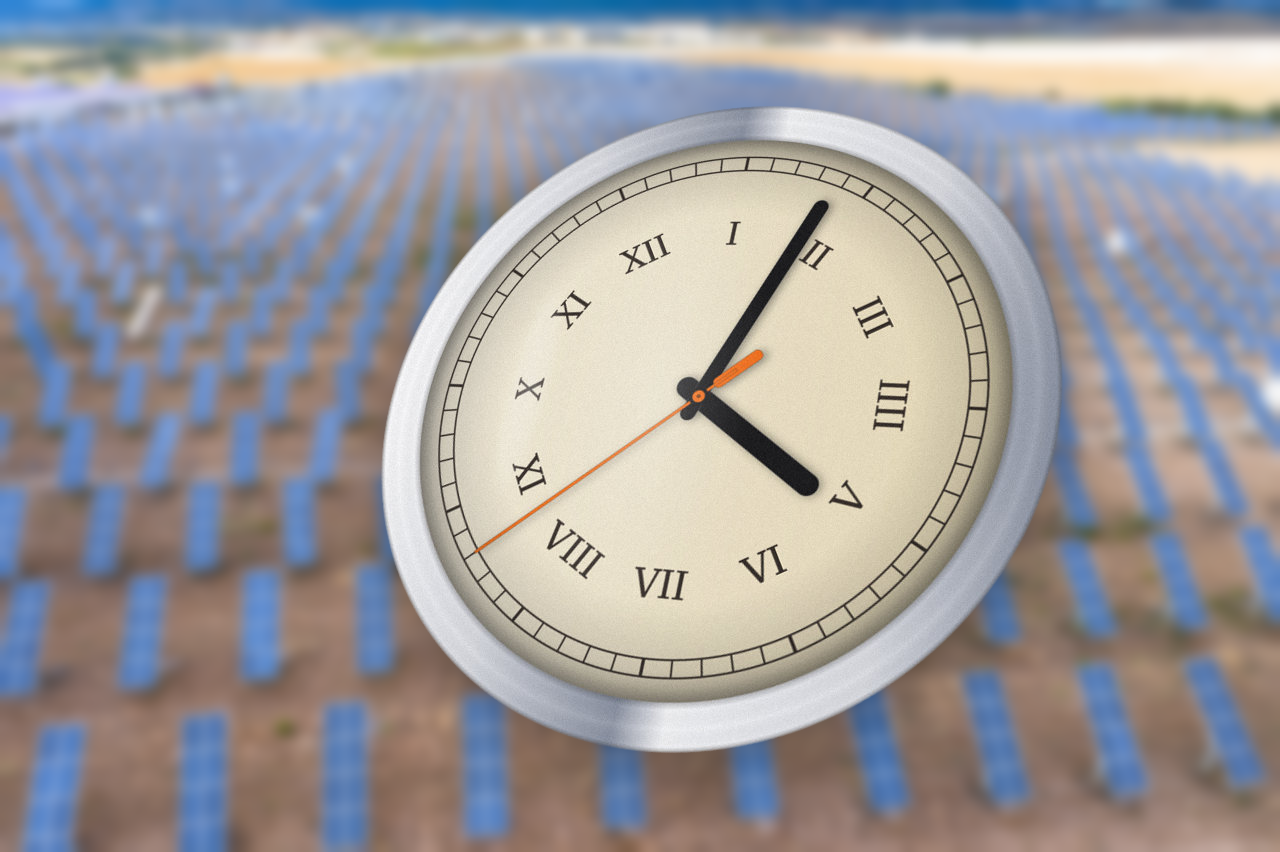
5:08:43
